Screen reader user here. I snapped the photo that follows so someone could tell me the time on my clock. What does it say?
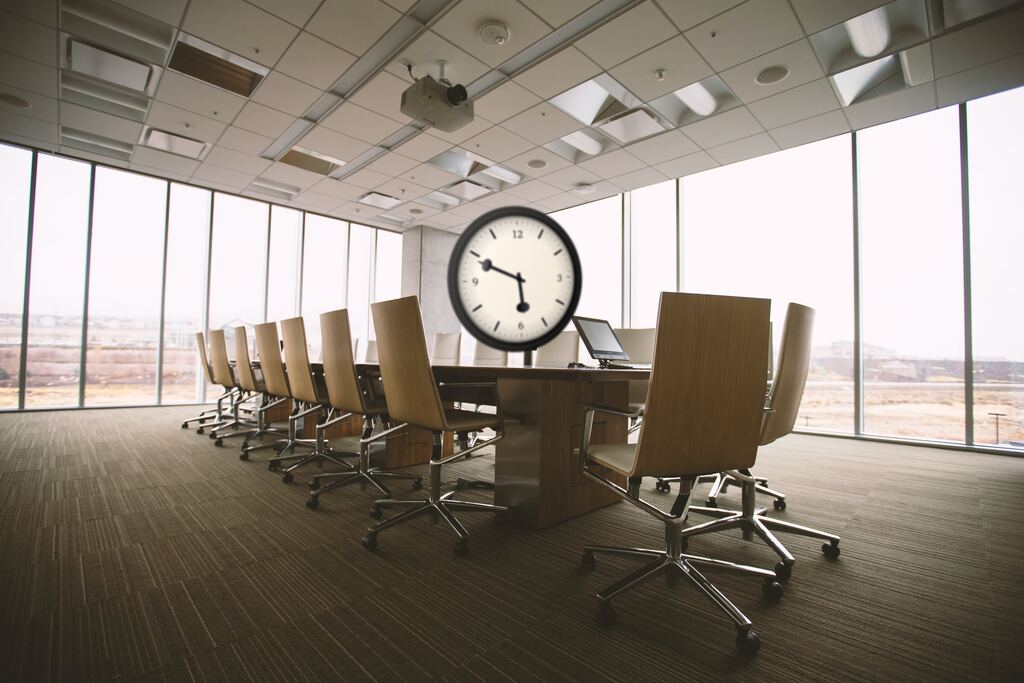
5:49
